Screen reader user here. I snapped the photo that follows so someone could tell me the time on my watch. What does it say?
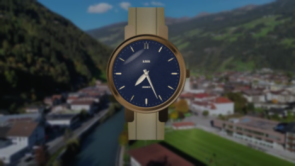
7:26
